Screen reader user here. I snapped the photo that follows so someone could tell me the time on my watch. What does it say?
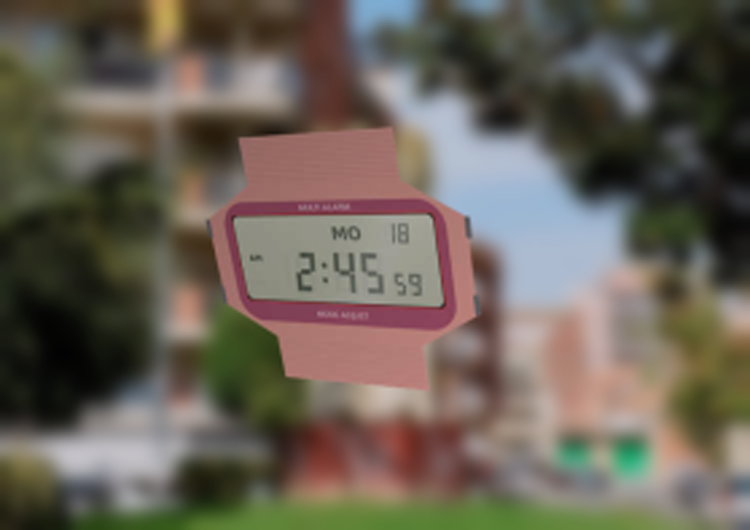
2:45:59
